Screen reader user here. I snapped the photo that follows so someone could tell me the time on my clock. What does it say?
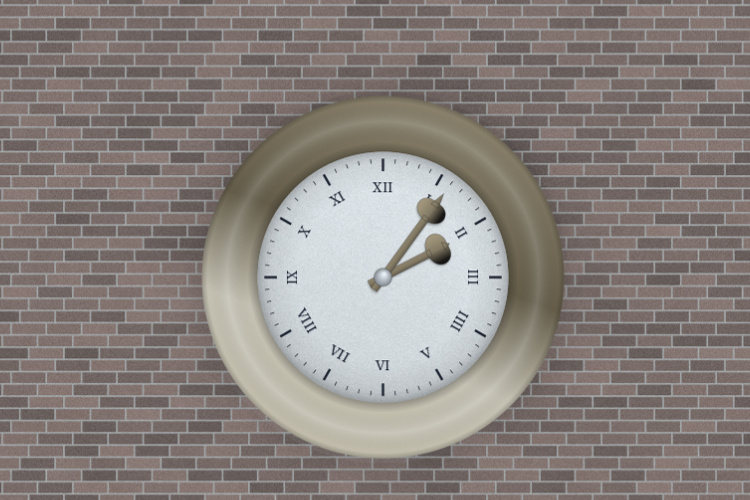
2:06
